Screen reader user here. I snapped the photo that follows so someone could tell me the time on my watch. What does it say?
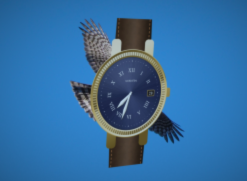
7:33
